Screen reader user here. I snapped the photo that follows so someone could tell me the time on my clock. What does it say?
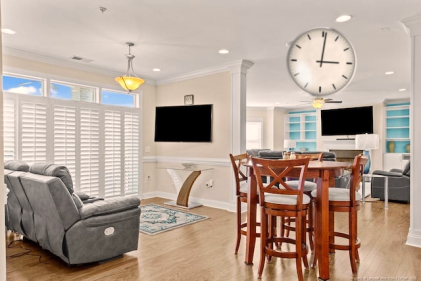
3:01
